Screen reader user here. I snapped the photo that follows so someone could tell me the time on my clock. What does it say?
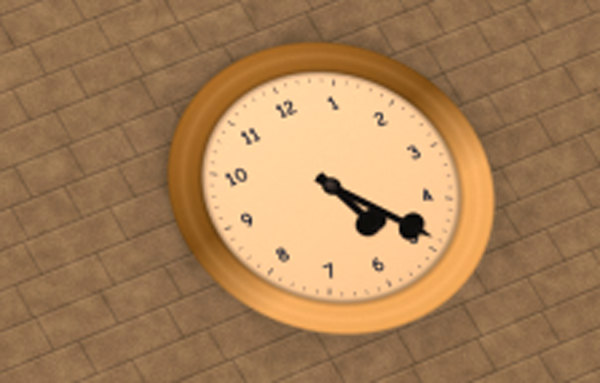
5:24
